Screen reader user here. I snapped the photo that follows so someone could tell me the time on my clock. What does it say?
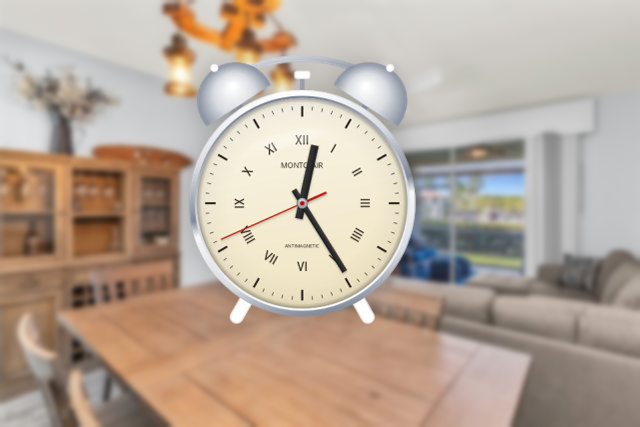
12:24:41
